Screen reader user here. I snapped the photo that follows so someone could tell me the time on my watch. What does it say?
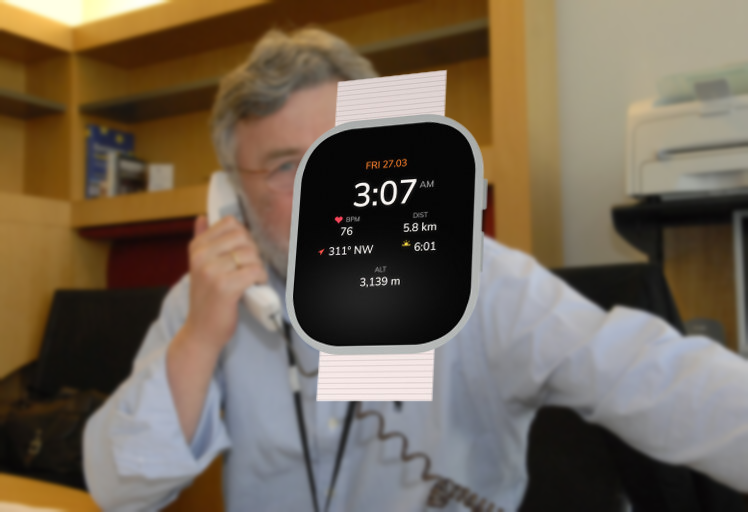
3:07
